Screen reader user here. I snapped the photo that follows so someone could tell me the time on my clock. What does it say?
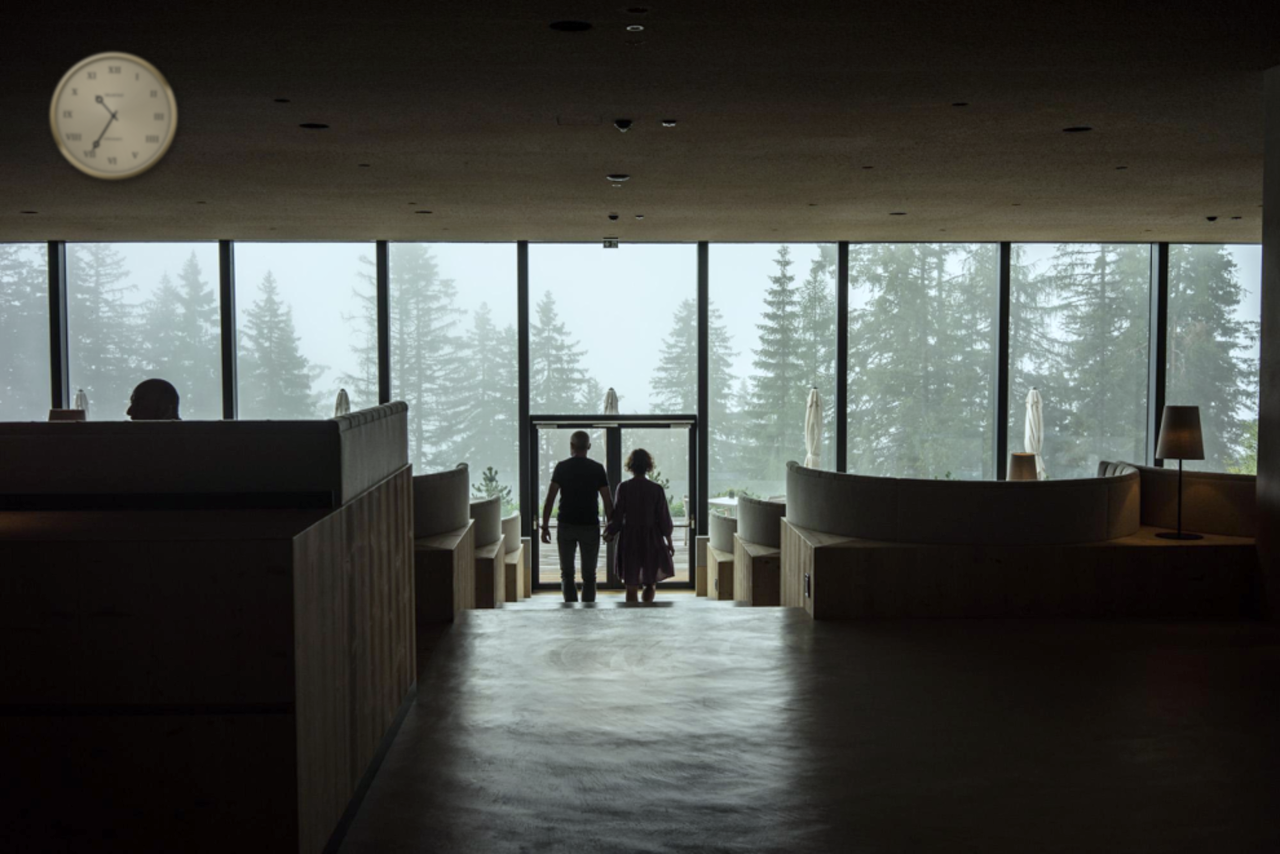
10:35
